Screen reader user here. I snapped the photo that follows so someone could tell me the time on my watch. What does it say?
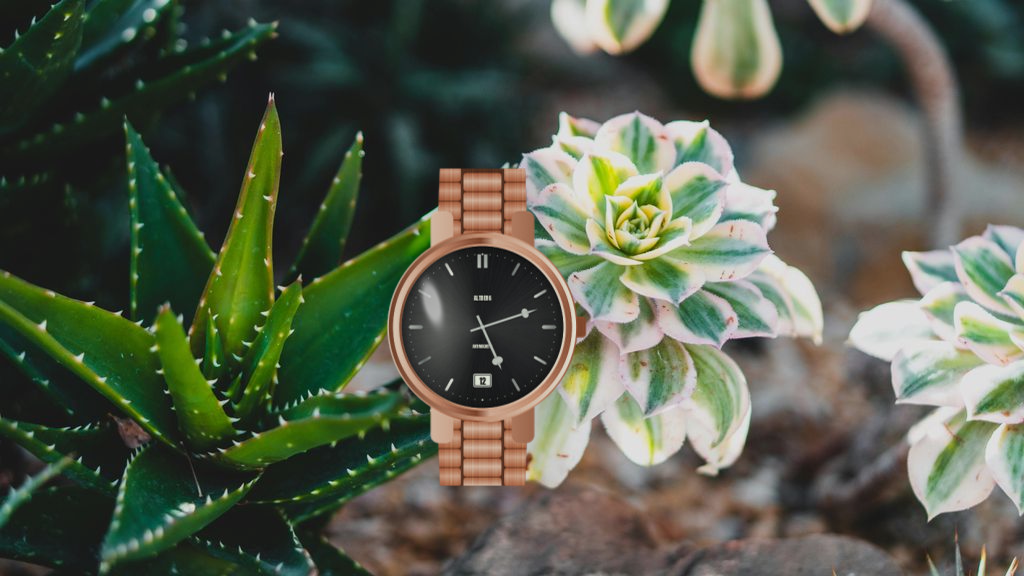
5:12
